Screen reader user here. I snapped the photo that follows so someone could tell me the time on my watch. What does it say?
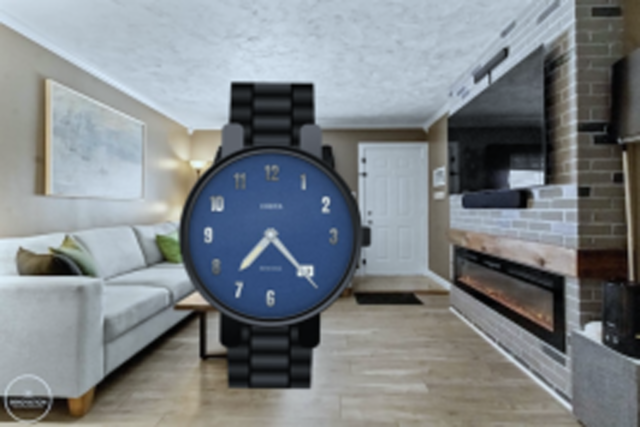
7:23
